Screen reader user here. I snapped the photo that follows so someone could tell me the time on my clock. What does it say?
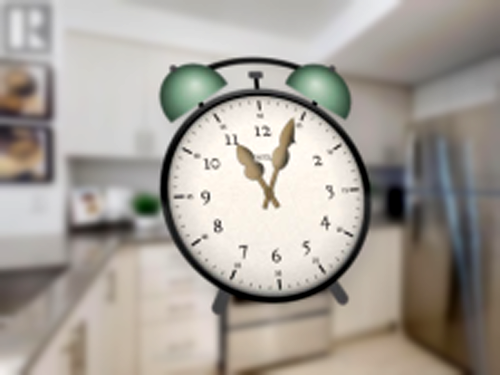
11:04
